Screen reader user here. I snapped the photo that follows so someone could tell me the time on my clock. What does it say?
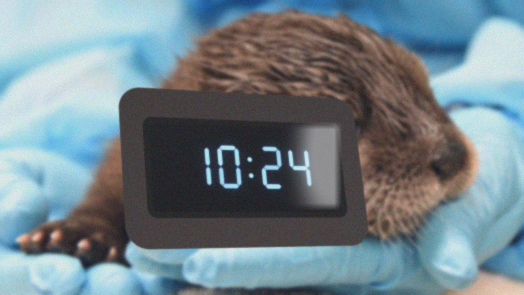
10:24
